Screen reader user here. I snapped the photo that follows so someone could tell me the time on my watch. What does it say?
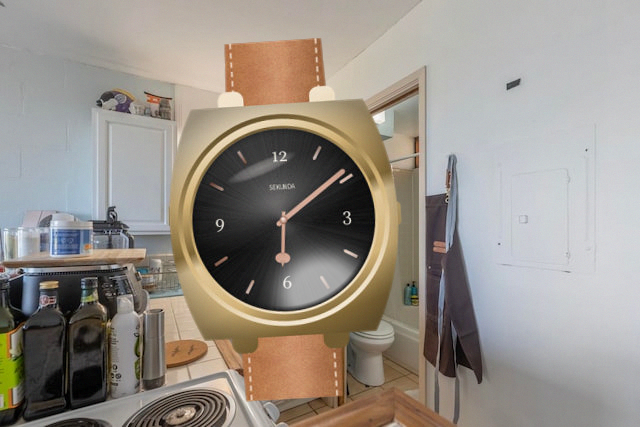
6:09
